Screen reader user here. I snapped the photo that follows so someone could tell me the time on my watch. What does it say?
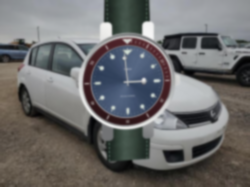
2:59
